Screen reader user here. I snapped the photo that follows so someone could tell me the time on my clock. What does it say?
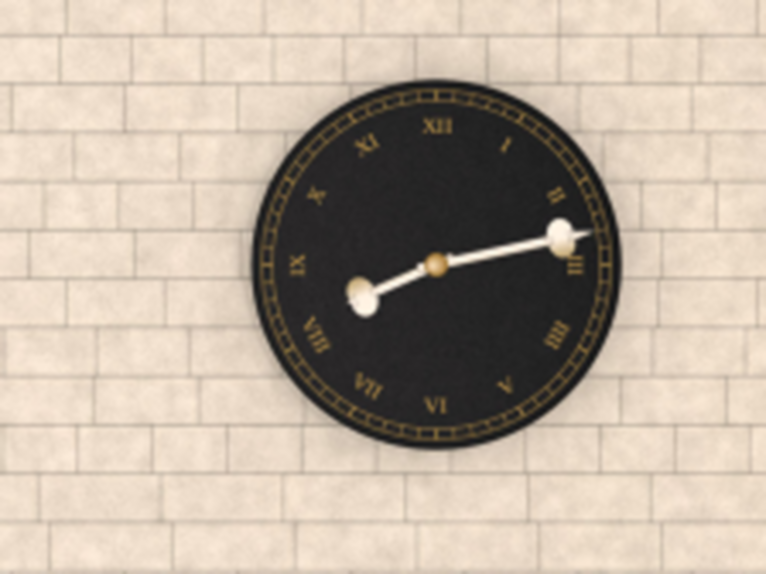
8:13
